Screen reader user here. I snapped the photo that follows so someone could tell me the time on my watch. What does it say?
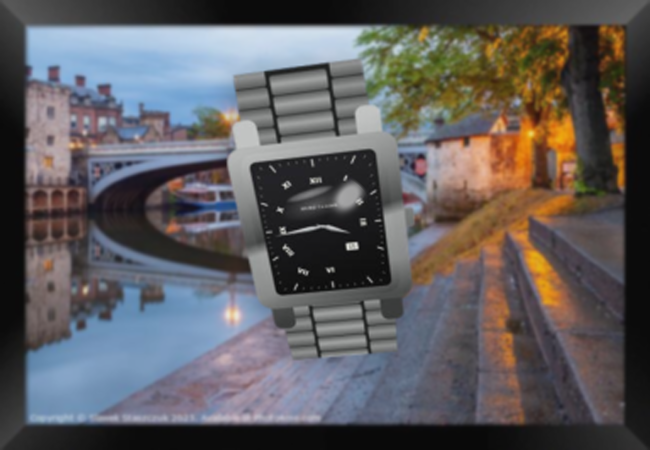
3:44
